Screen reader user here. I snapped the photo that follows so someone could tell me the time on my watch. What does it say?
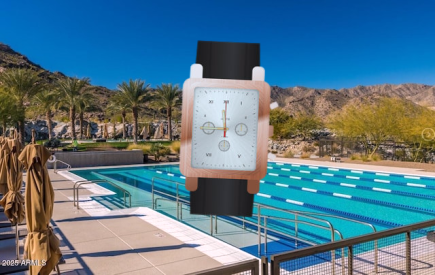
11:45
